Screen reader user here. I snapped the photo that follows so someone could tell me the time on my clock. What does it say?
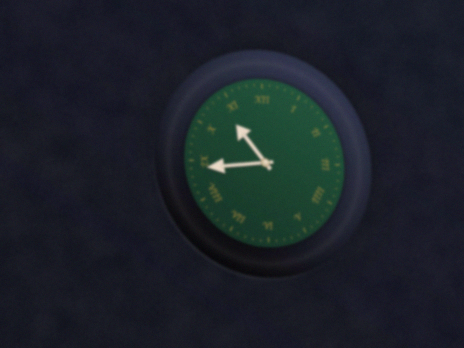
10:44
